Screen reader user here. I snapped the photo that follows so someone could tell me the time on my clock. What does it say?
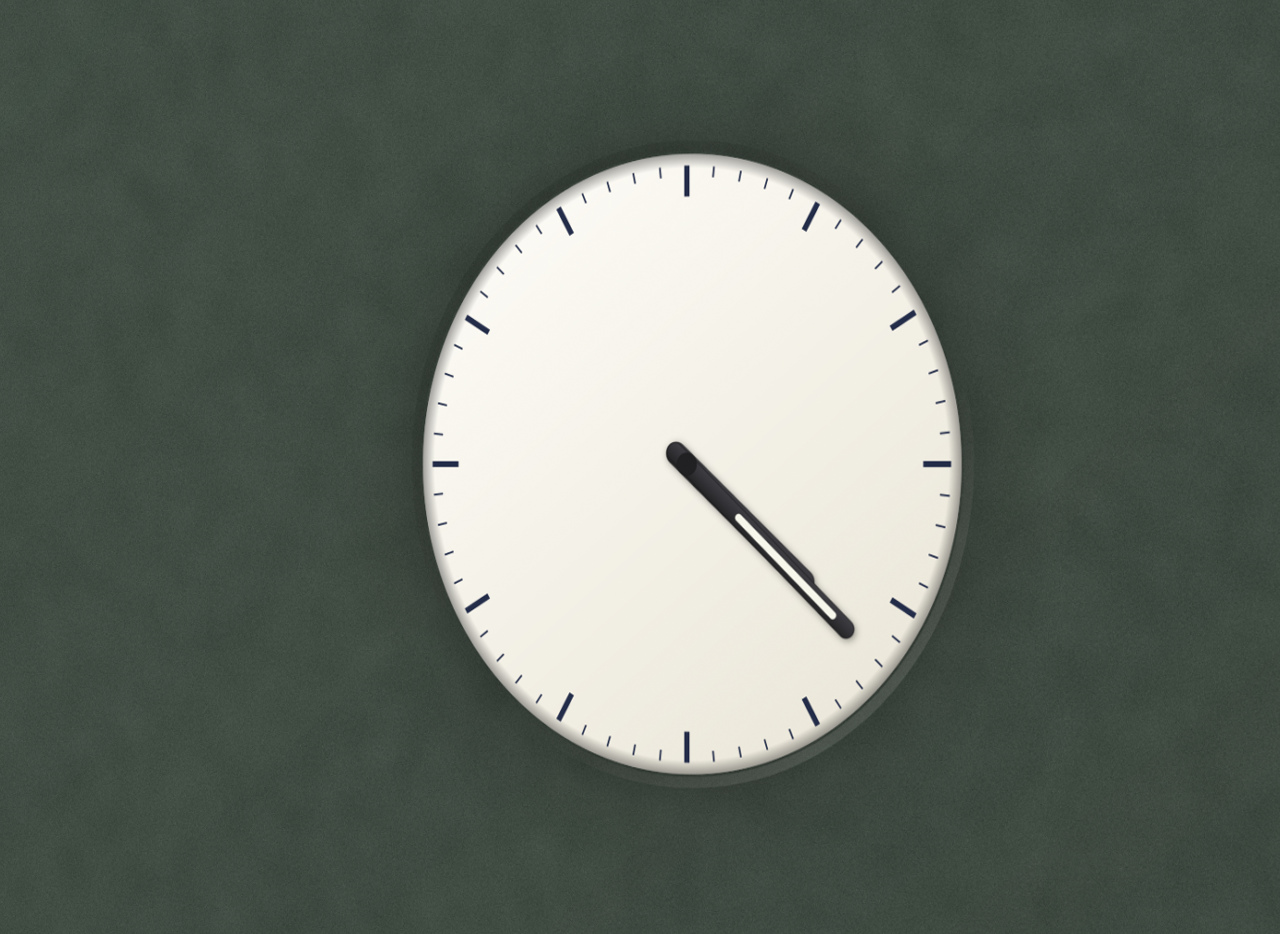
4:22
